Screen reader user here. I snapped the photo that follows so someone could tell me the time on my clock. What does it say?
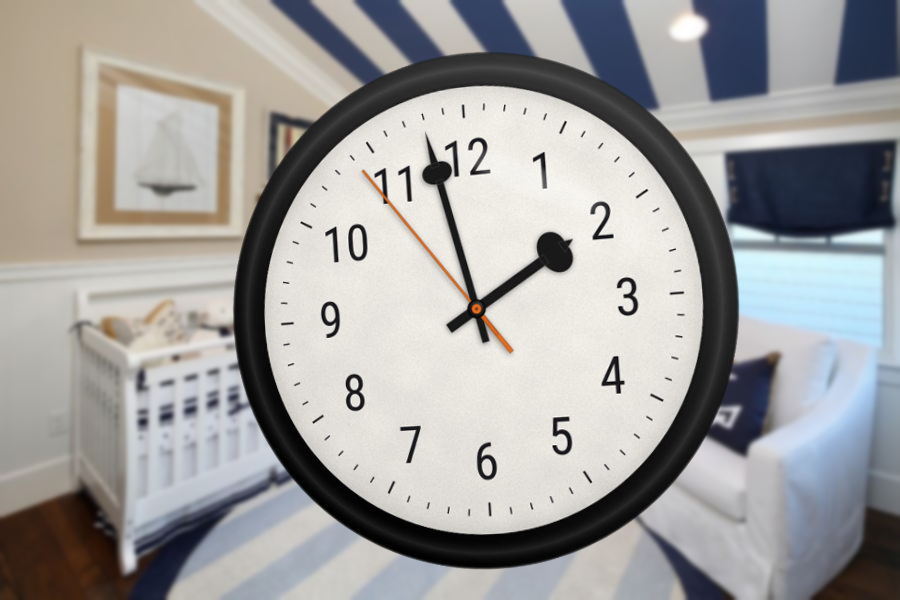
1:57:54
